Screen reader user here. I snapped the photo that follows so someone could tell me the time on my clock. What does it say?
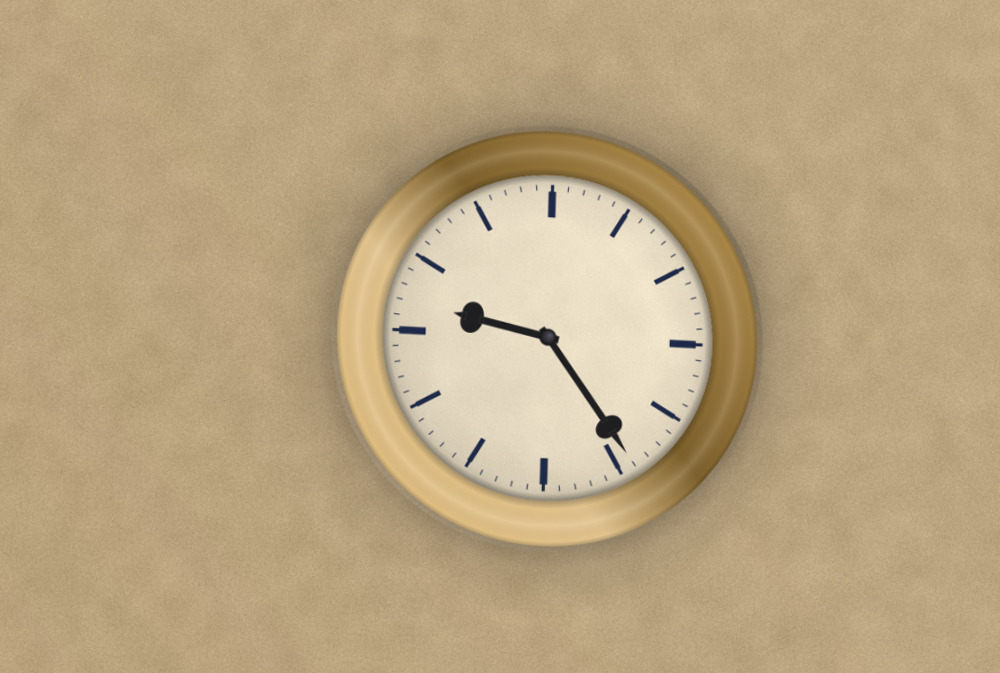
9:24
